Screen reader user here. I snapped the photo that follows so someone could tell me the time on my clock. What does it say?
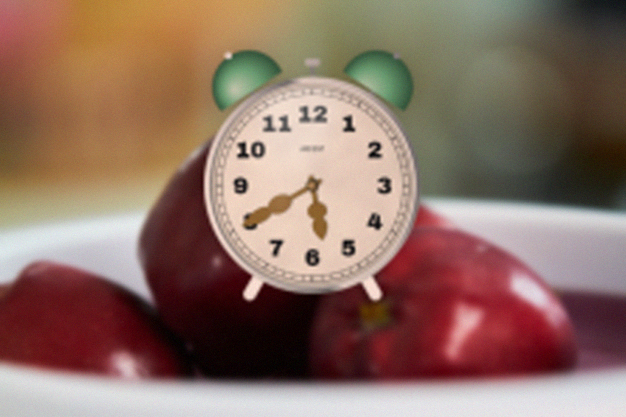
5:40
